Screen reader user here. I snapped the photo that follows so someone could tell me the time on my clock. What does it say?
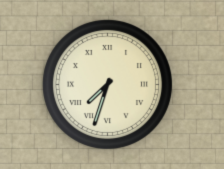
7:33
